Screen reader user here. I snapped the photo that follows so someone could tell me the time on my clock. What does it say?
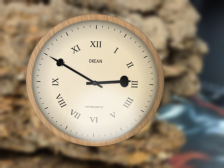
2:50
